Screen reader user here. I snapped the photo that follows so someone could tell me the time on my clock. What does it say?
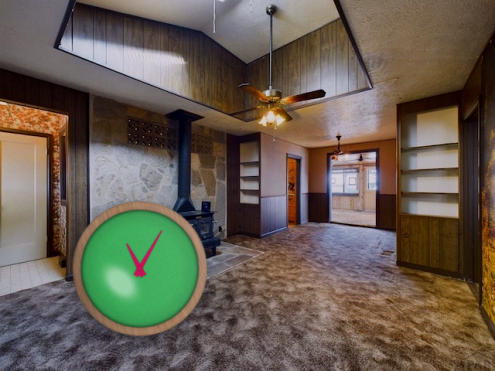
11:05
